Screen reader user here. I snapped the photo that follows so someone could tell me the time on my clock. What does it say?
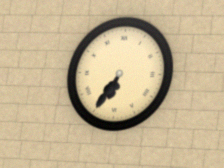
6:35
